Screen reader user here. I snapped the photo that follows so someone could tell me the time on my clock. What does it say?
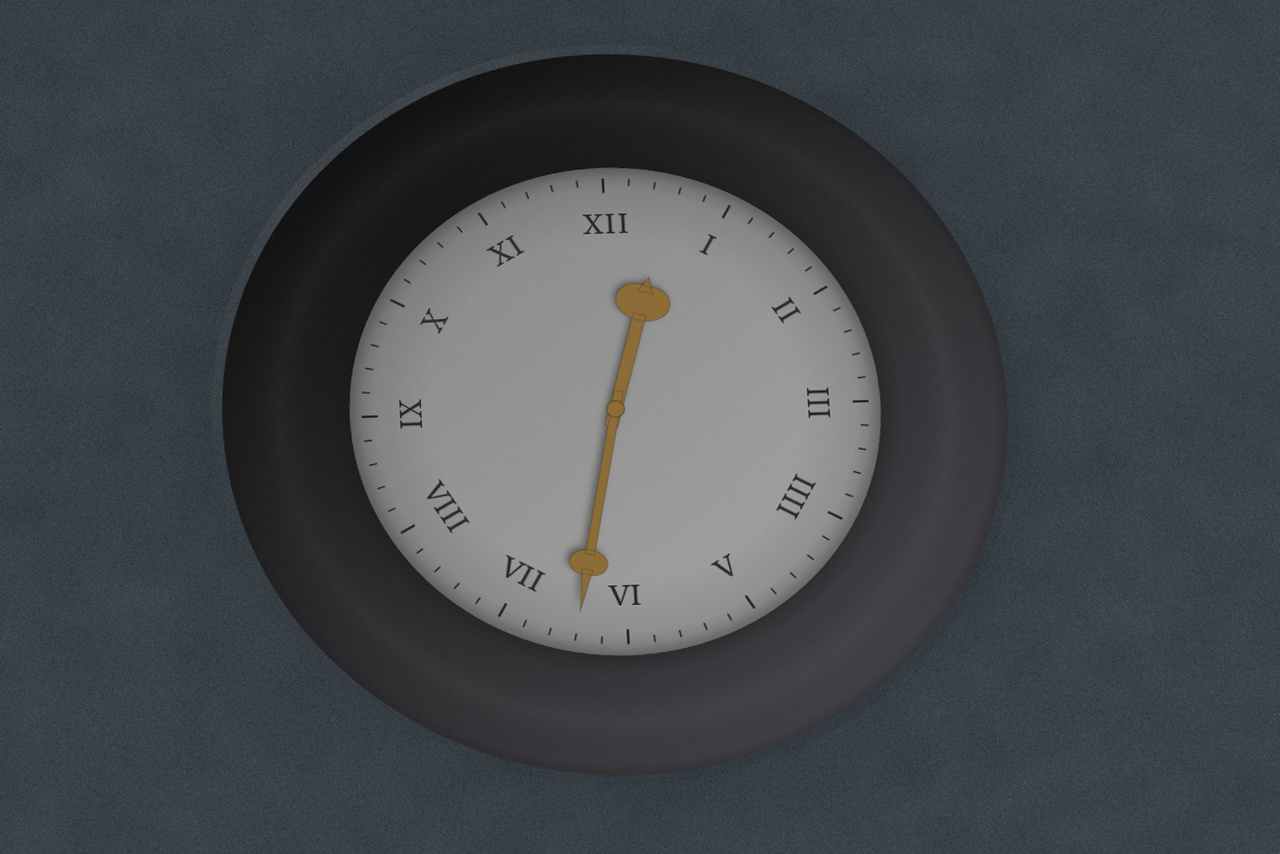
12:32
